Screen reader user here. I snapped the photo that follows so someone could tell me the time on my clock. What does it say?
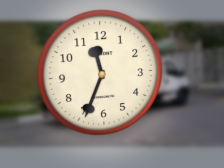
11:34
